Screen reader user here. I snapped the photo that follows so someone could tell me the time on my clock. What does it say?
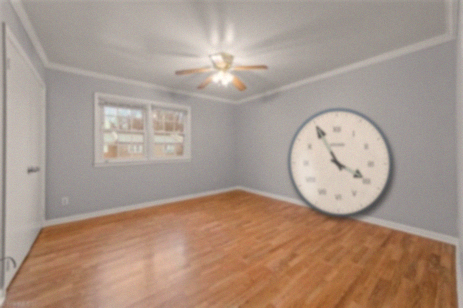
3:55
